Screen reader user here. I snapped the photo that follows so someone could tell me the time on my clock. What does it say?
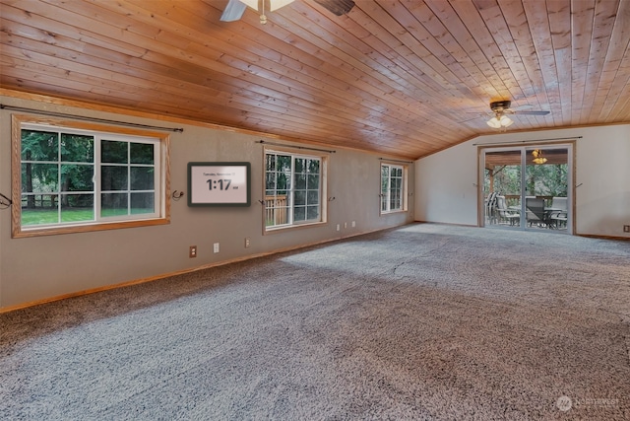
1:17
